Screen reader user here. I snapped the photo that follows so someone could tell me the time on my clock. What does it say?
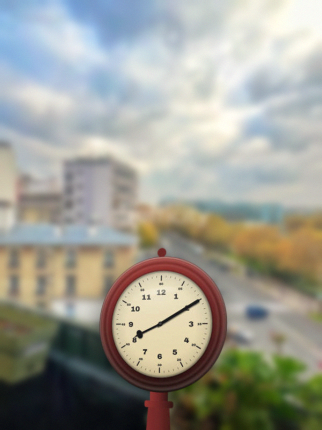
8:10
